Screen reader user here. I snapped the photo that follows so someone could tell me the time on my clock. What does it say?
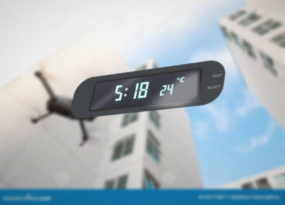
5:18
